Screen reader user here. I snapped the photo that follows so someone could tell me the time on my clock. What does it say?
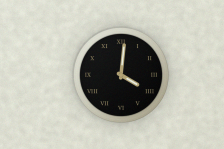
4:01
